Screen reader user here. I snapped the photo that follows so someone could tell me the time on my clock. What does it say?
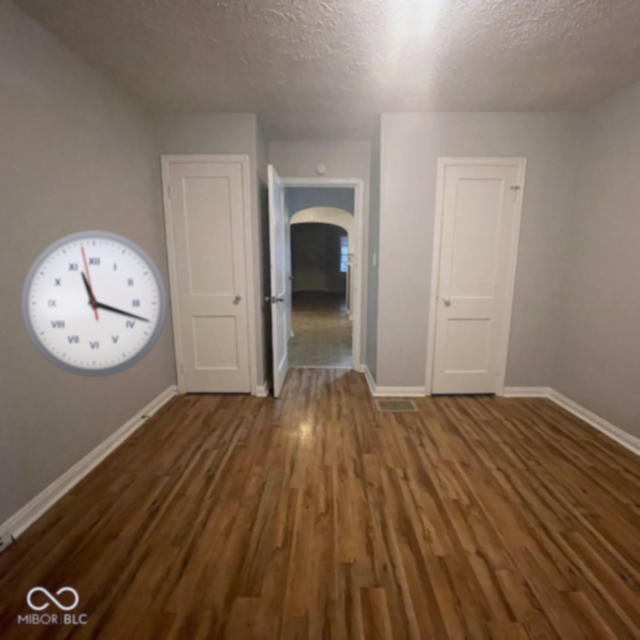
11:17:58
